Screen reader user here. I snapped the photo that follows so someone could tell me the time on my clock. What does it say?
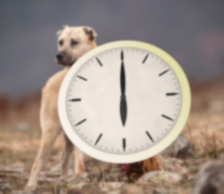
6:00
